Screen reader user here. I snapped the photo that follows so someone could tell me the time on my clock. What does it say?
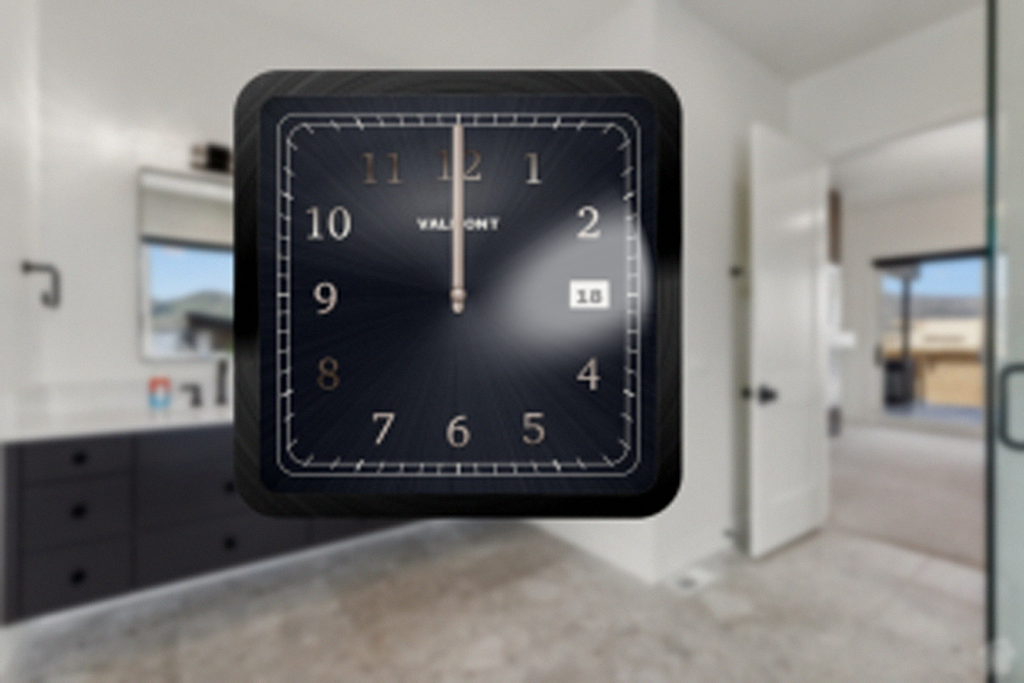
12:00
